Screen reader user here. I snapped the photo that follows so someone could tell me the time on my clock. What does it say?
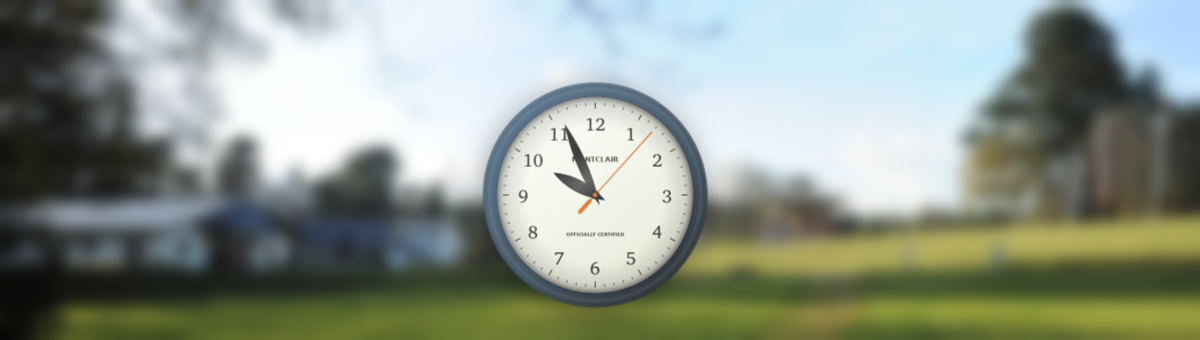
9:56:07
